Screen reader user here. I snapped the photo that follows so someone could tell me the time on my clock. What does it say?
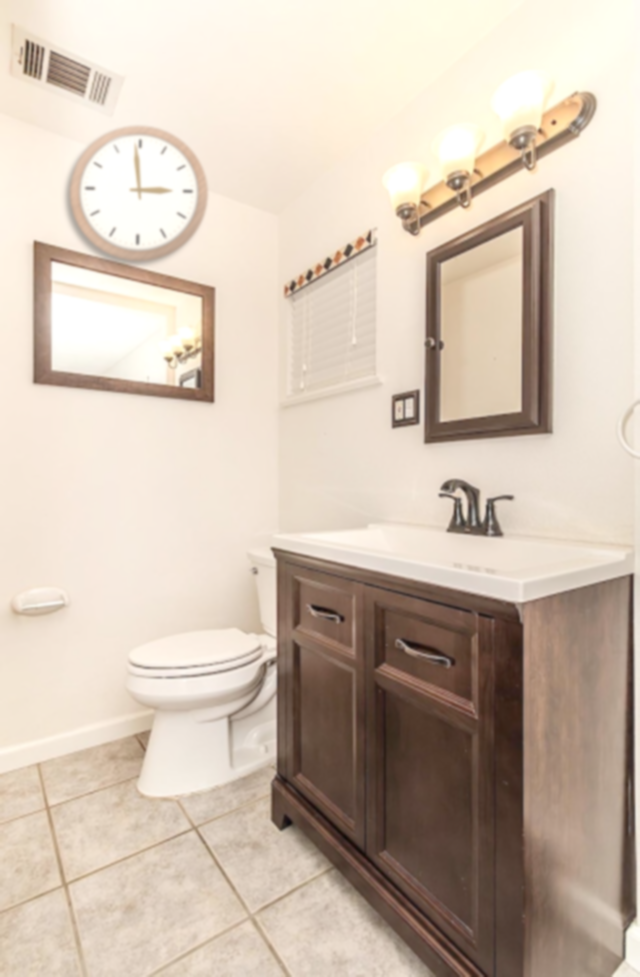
2:59
